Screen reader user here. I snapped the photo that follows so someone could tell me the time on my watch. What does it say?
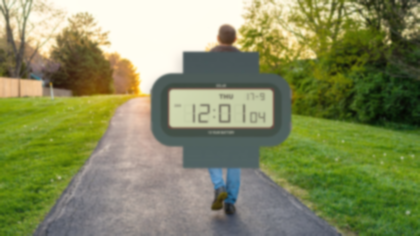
12:01
